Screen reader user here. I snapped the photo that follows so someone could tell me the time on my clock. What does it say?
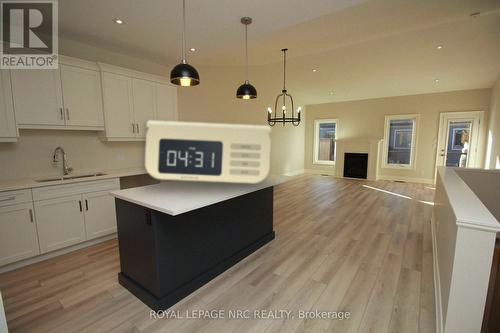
4:31
